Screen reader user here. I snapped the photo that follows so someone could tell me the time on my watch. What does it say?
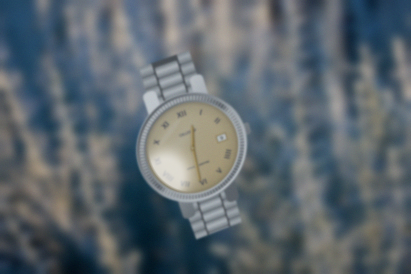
12:31
